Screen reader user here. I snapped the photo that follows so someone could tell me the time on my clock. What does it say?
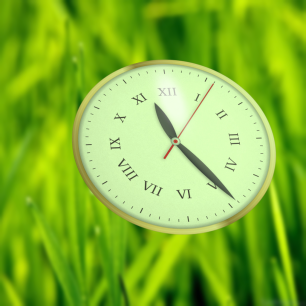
11:24:06
